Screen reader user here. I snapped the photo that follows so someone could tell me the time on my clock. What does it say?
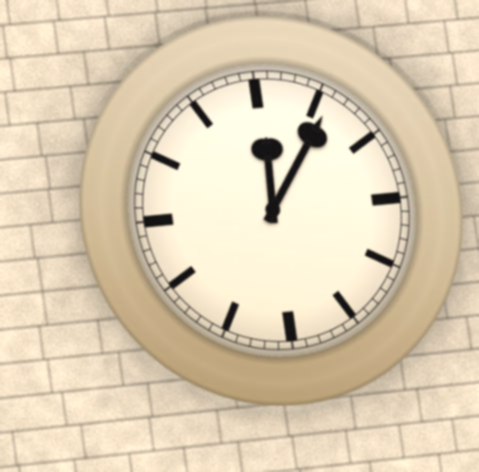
12:06
